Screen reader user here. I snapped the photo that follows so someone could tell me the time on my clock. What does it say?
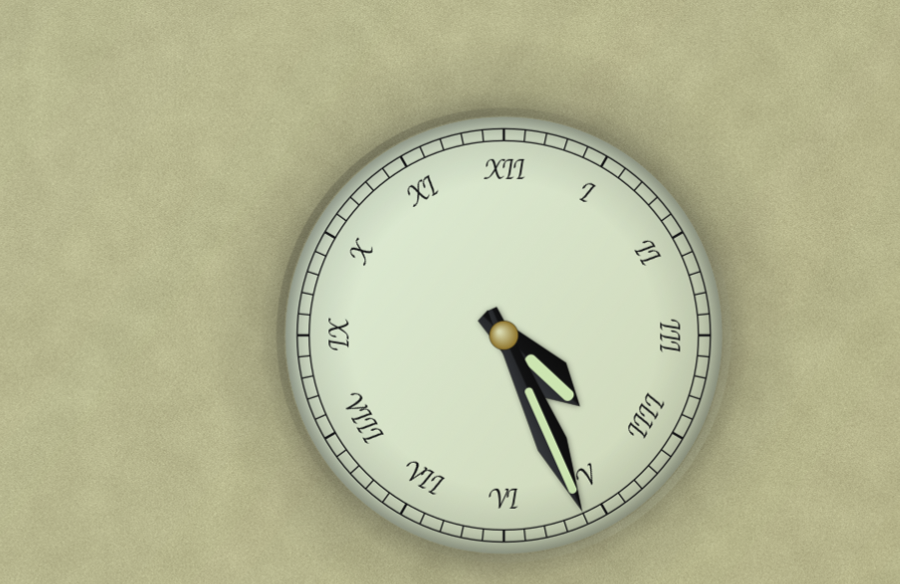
4:26
